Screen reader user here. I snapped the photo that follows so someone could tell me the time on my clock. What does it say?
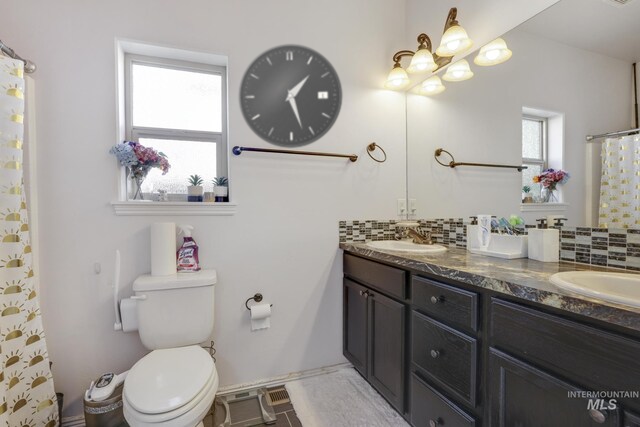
1:27
